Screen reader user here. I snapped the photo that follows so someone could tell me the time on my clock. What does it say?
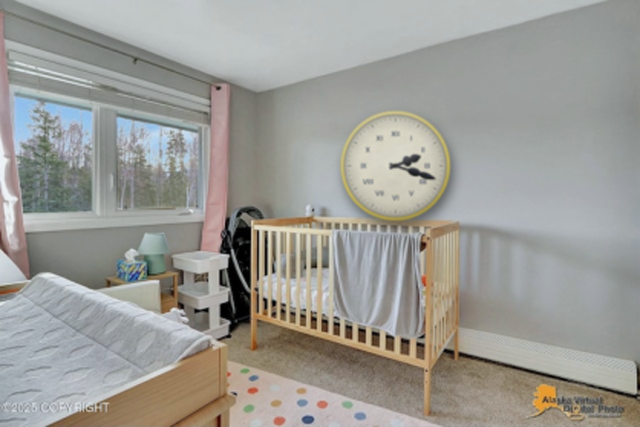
2:18
